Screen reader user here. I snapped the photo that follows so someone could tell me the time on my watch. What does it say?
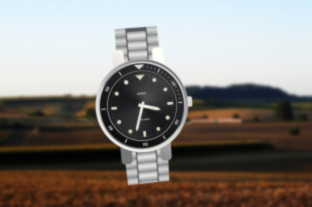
3:33
